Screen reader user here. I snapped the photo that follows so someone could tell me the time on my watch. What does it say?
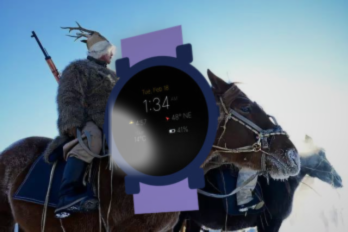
1:34
